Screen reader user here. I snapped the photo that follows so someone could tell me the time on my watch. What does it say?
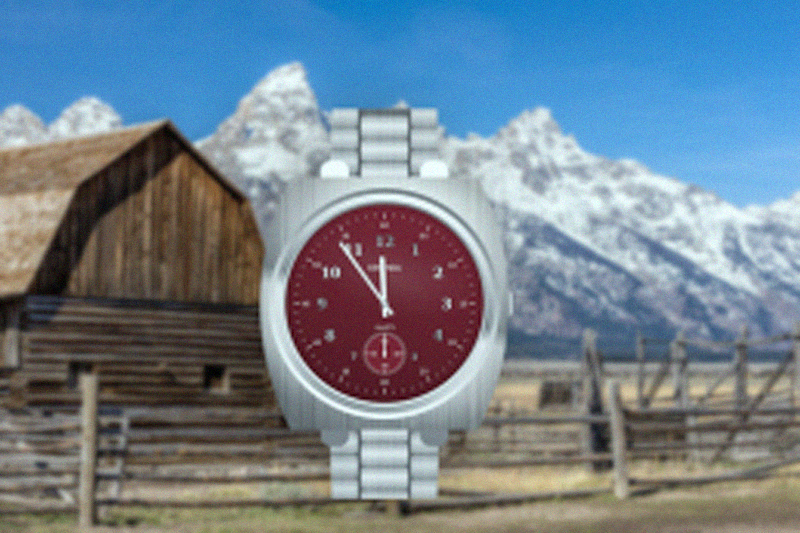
11:54
